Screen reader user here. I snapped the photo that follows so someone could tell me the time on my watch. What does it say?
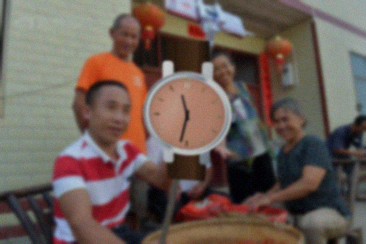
11:32
